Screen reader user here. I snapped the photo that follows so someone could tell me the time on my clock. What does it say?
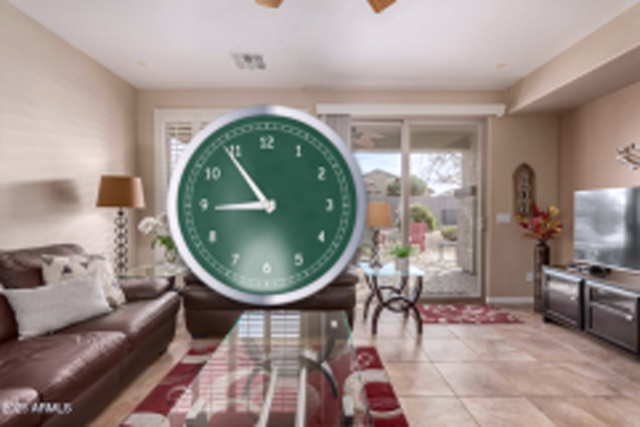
8:54
